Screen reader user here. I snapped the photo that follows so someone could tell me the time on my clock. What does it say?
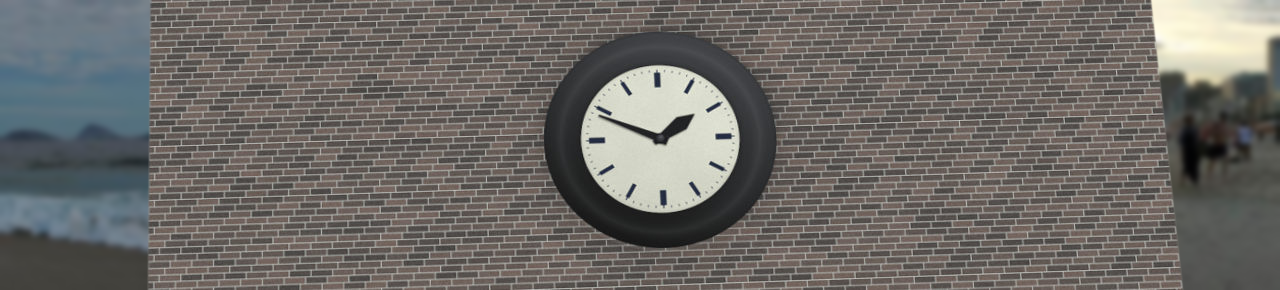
1:49
